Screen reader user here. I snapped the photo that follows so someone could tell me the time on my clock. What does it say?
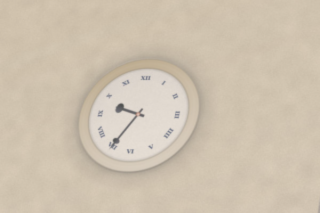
9:35
